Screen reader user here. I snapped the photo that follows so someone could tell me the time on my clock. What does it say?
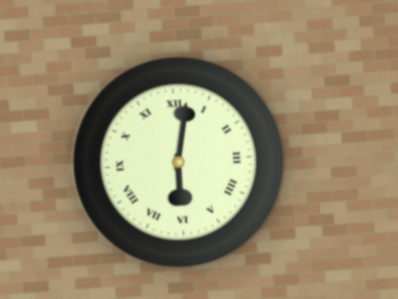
6:02
